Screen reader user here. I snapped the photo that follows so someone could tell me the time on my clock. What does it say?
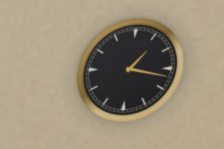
1:17
